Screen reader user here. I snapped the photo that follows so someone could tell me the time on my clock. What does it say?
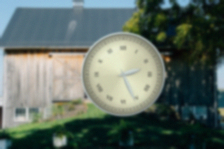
2:26
